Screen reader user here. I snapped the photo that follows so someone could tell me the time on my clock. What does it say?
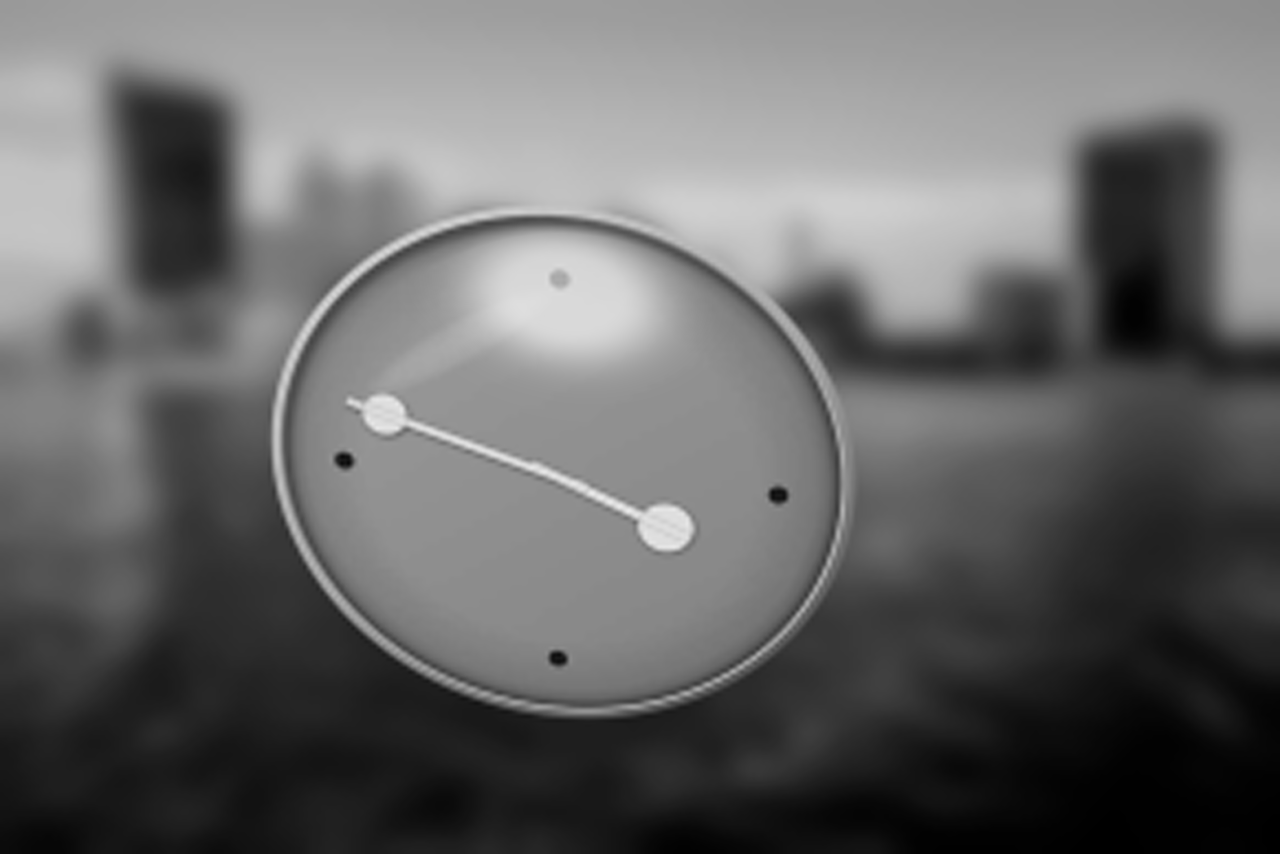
3:48
